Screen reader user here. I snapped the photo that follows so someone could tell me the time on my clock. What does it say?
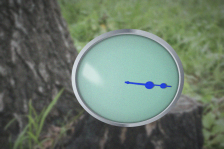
3:16
